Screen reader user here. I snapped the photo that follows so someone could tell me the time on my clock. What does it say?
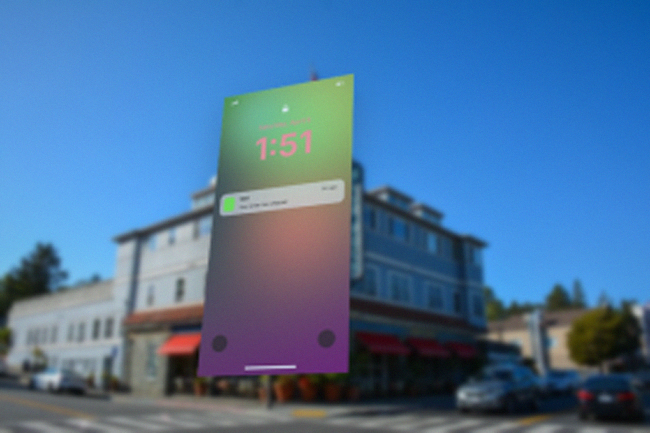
1:51
